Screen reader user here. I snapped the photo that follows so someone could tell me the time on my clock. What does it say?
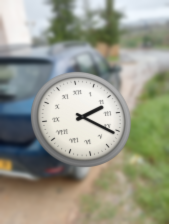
2:21
